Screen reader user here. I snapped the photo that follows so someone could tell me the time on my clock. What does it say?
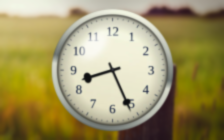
8:26
